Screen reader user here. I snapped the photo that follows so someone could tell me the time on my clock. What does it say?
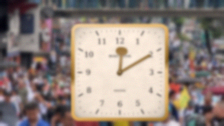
12:10
